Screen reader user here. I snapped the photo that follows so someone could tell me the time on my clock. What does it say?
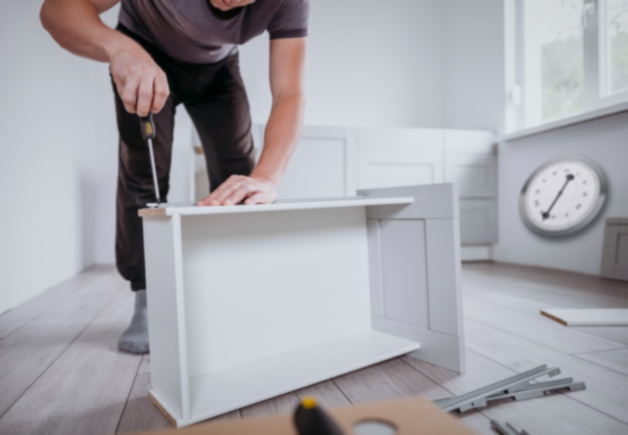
12:33
